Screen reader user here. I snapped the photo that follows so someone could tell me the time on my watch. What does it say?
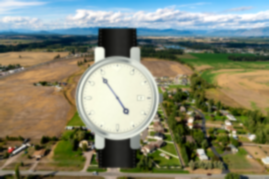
4:54
